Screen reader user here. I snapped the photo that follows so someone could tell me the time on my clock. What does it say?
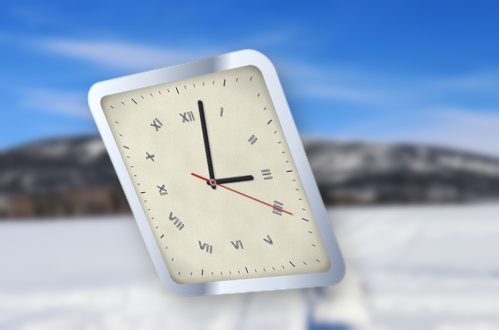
3:02:20
